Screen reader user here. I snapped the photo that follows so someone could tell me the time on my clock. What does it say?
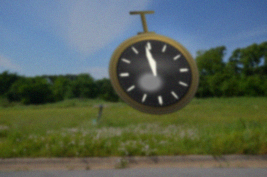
11:59
